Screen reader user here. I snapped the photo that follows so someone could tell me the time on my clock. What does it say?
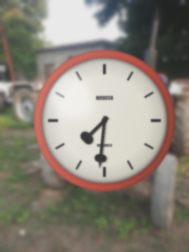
7:31
